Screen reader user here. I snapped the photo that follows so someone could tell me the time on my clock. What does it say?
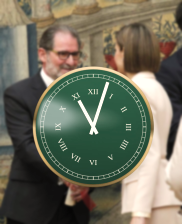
11:03
